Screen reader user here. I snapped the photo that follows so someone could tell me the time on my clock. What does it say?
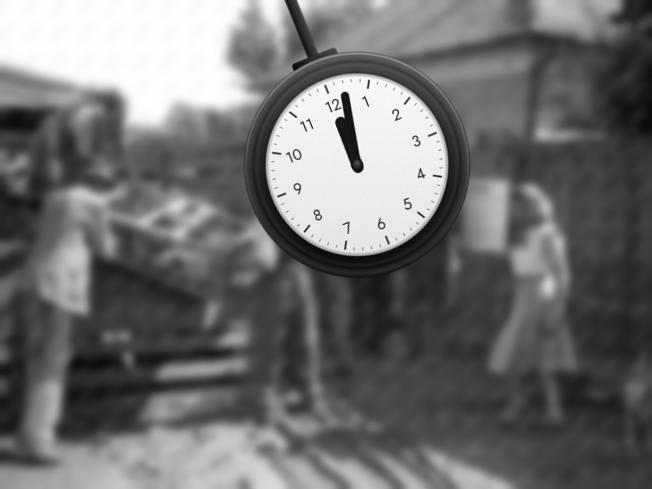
12:02
